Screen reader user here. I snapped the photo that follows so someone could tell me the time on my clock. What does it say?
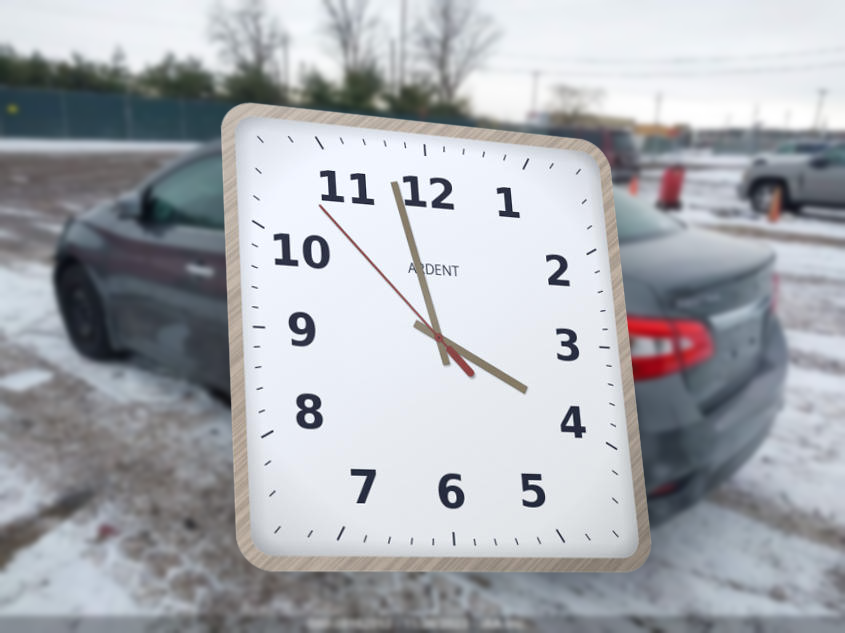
3:57:53
